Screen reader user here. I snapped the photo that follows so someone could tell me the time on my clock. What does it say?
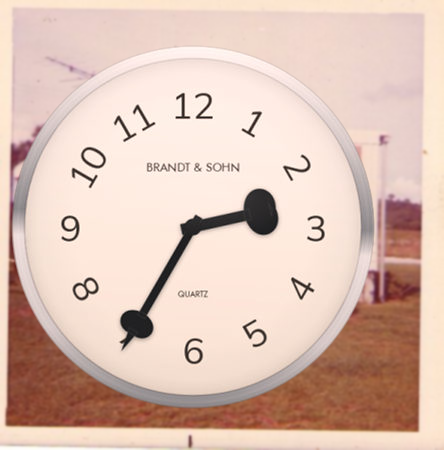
2:35
